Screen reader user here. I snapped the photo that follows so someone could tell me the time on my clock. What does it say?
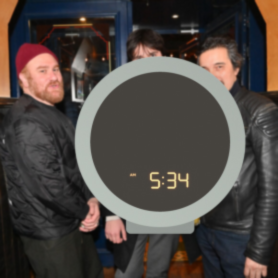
5:34
